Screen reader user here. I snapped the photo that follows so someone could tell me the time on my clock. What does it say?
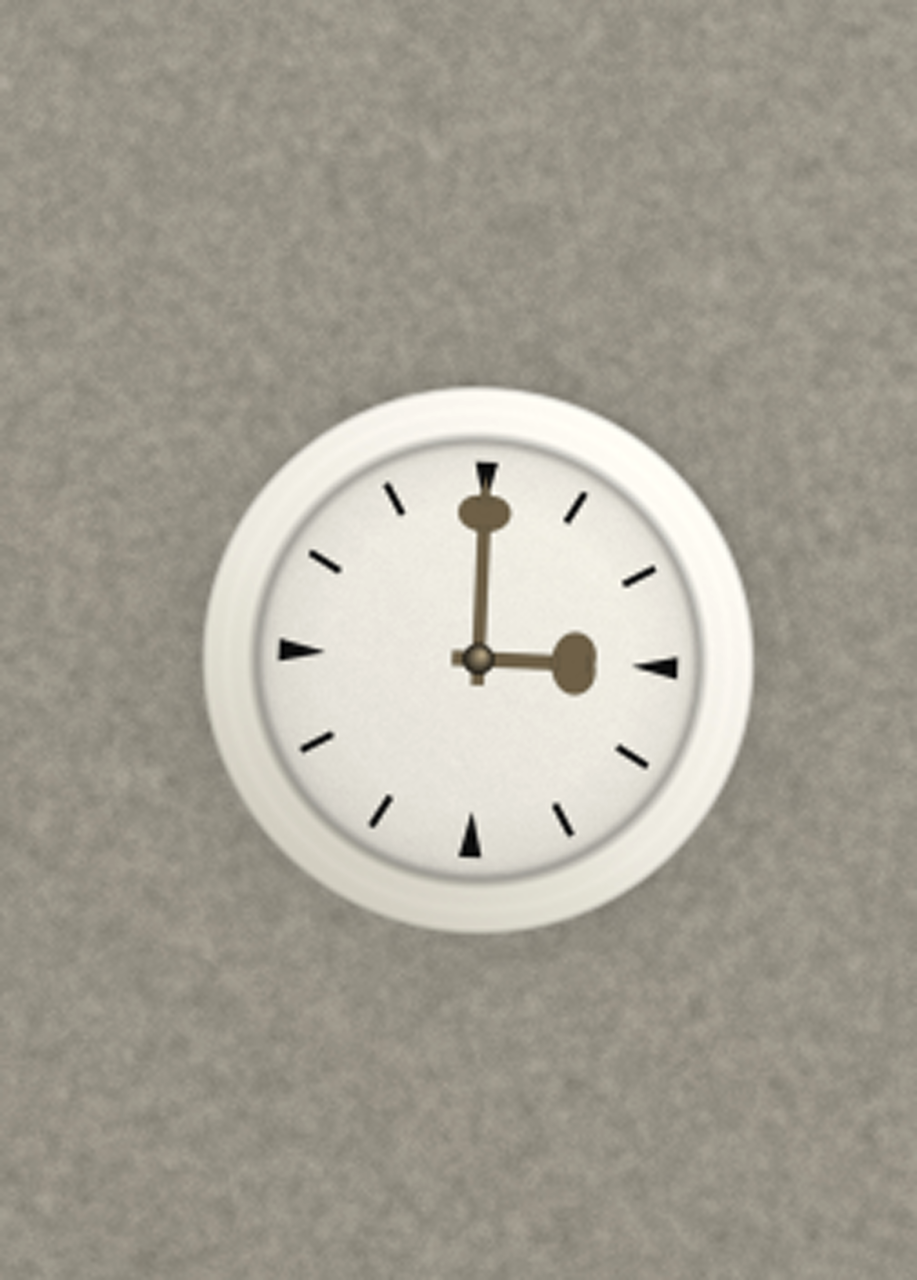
3:00
